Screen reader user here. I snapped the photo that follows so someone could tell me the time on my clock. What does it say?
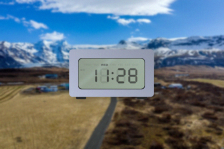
11:28
